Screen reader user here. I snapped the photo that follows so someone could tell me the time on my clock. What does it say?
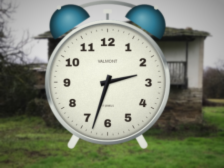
2:33
